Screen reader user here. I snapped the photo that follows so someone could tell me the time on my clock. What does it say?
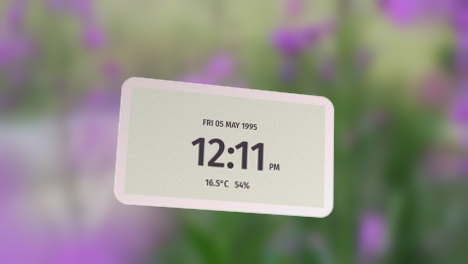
12:11
